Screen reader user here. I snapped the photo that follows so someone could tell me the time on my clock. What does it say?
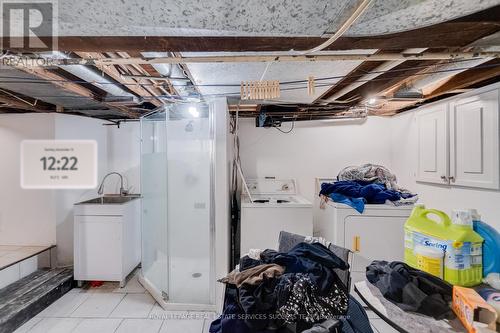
12:22
